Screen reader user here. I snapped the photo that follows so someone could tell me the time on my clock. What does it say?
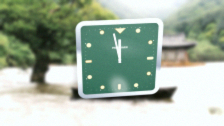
11:58
